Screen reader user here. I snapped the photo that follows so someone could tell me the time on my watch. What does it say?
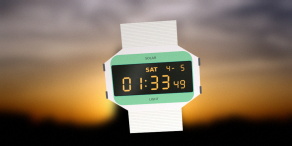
1:33:49
